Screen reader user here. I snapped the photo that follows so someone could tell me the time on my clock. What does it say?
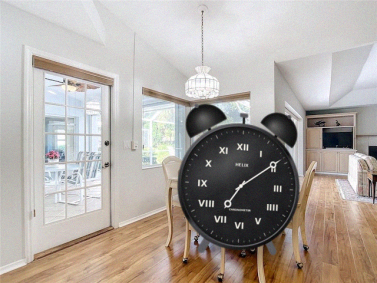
7:09
